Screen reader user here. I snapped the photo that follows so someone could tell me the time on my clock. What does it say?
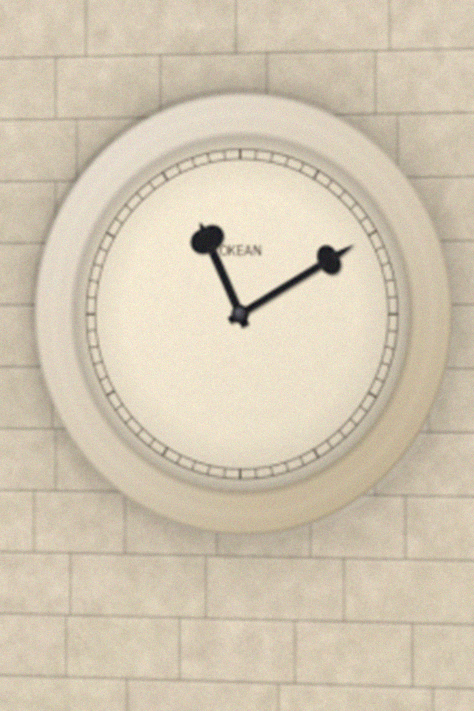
11:10
